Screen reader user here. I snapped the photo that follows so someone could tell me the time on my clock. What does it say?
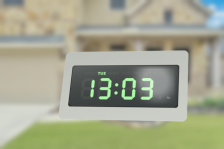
13:03
